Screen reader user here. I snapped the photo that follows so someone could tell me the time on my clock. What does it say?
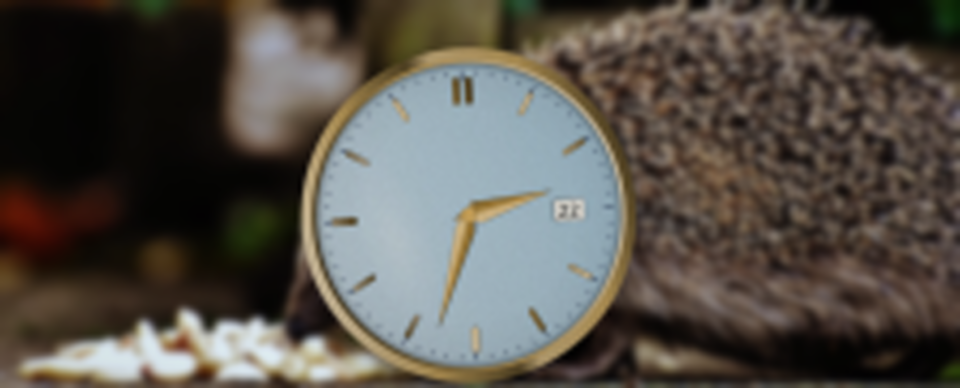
2:33
